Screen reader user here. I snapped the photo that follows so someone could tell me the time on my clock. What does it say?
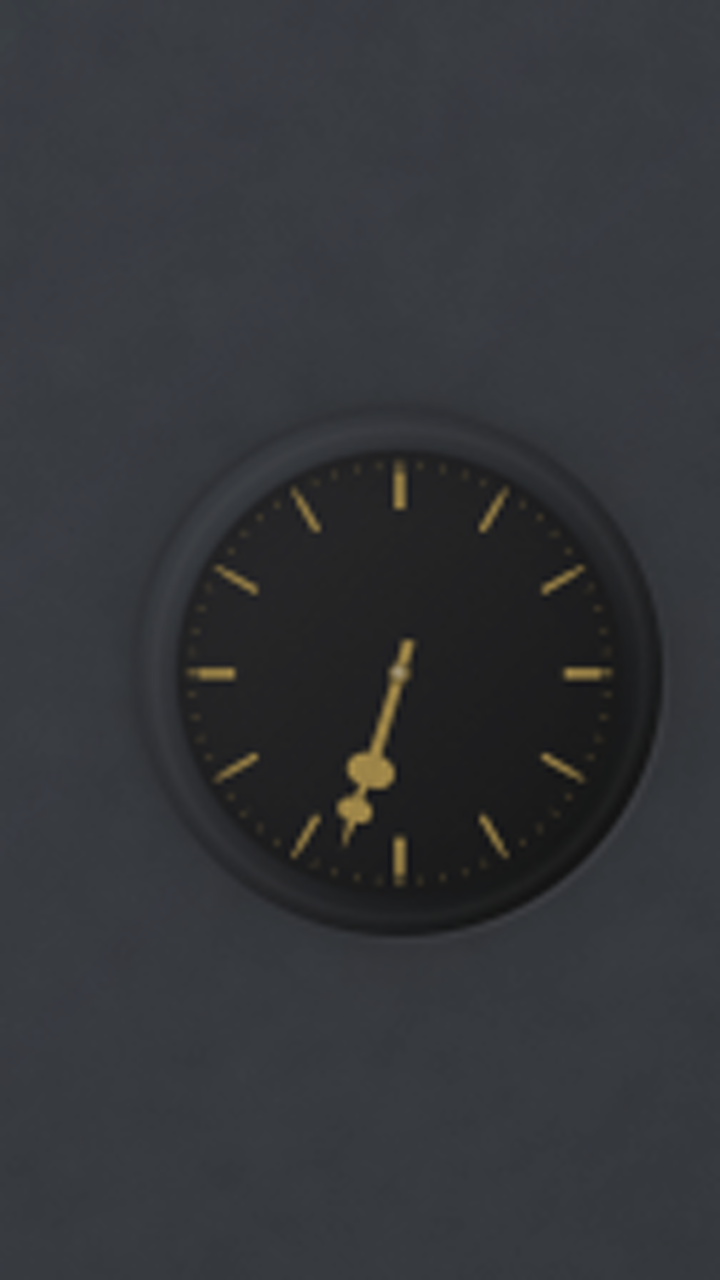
6:33
